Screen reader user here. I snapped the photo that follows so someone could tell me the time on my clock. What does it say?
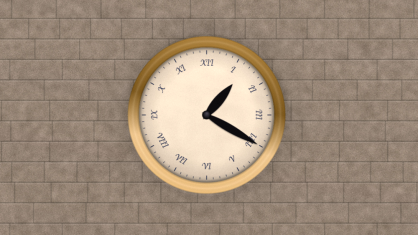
1:20
